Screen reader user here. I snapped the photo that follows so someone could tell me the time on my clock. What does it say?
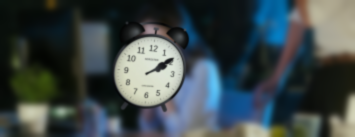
2:09
